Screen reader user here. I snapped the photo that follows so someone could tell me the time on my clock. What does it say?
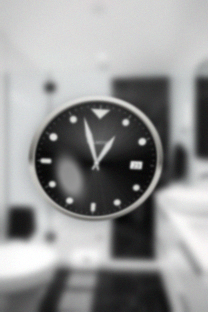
12:57
